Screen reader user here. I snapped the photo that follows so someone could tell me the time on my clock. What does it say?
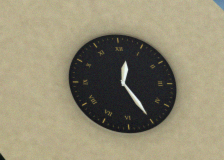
12:25
